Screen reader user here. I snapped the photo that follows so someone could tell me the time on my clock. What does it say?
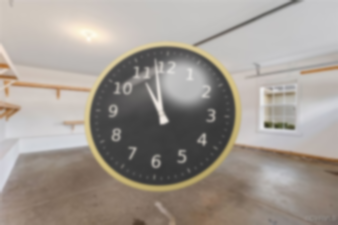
10:58
